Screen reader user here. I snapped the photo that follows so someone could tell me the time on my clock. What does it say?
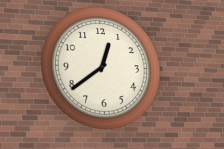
12:39
